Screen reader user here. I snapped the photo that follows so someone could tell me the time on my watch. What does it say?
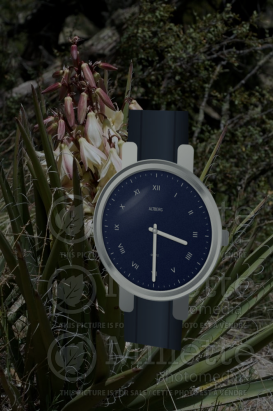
3:30
